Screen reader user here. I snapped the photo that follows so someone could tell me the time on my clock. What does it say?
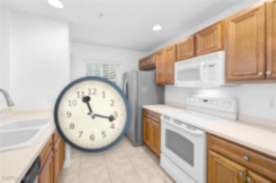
11:17
